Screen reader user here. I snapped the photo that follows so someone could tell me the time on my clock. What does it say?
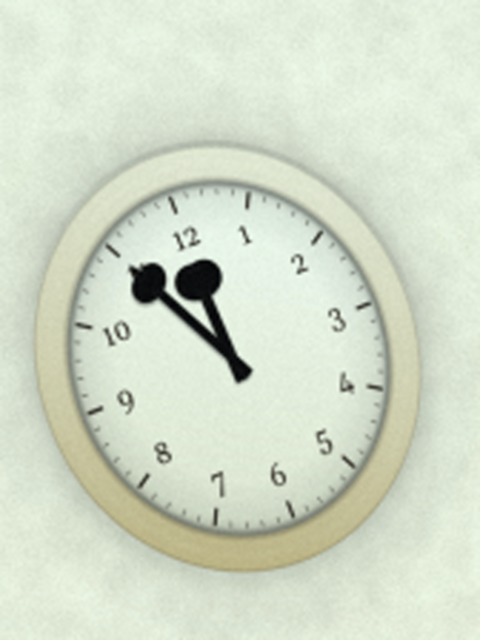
11:55
